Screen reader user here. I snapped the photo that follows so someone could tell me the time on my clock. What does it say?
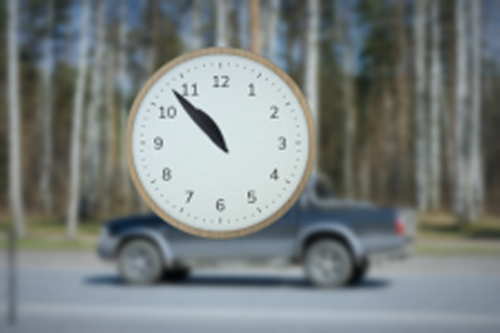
10:53
